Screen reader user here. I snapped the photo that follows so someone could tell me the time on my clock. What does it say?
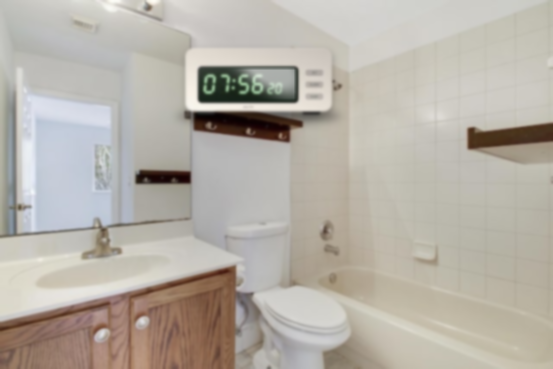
7:56
